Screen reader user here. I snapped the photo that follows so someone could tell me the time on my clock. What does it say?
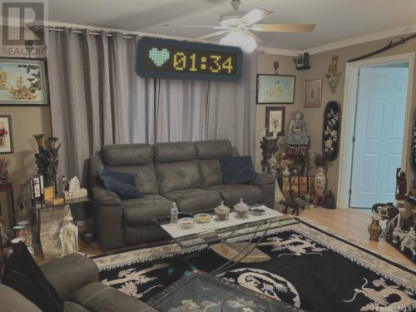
1:34
